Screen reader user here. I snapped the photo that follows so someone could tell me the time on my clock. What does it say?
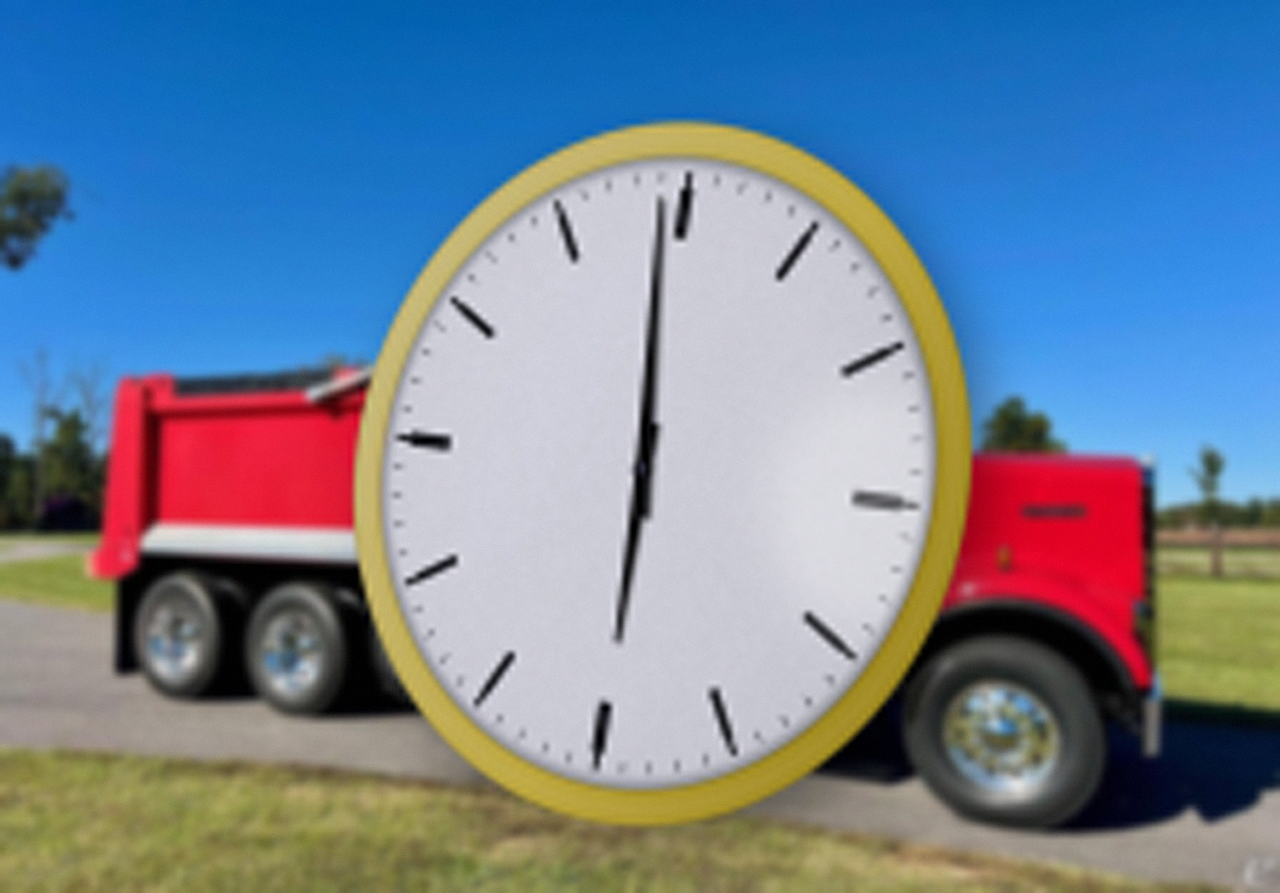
5:59
